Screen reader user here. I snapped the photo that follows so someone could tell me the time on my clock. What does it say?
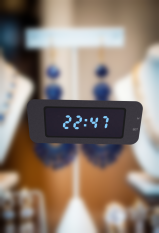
22:47
